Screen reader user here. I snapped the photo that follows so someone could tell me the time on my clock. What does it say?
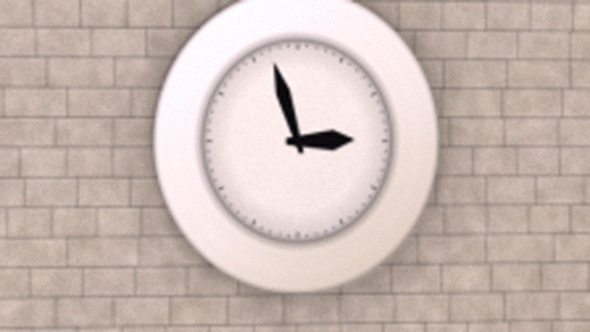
2:57
